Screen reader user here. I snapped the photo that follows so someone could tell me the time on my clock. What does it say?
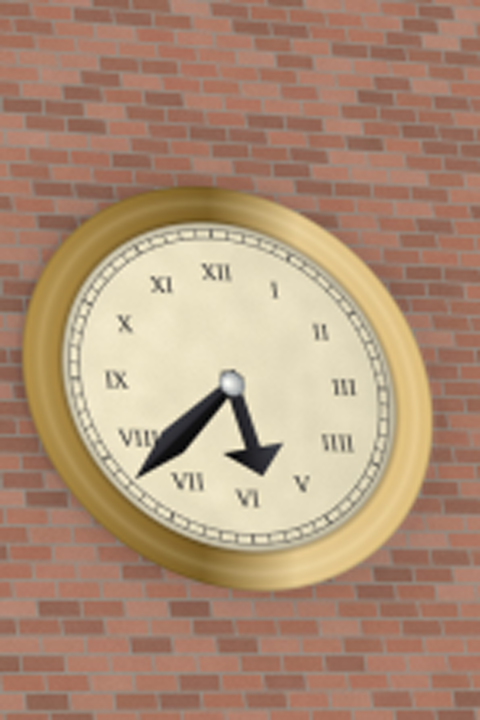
5:38
